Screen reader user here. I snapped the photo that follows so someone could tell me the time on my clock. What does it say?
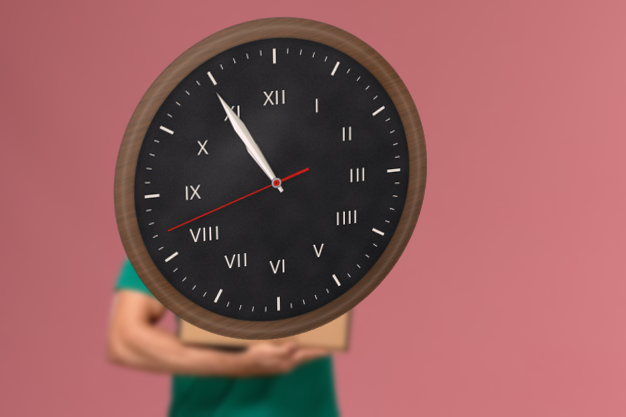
10:54:42
